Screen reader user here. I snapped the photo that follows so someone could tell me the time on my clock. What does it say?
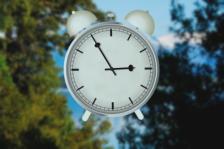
2:55
